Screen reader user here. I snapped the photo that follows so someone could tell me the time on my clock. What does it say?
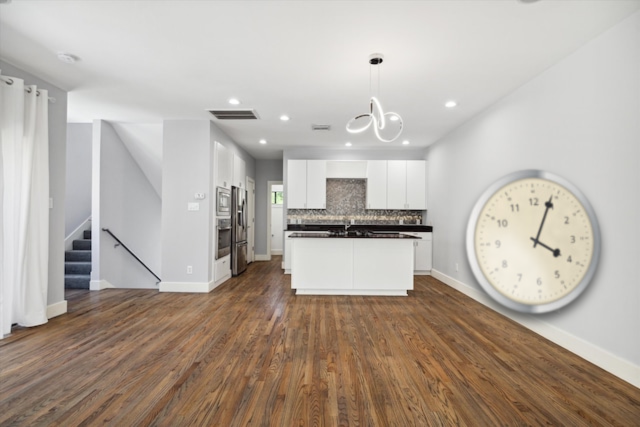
4:04
